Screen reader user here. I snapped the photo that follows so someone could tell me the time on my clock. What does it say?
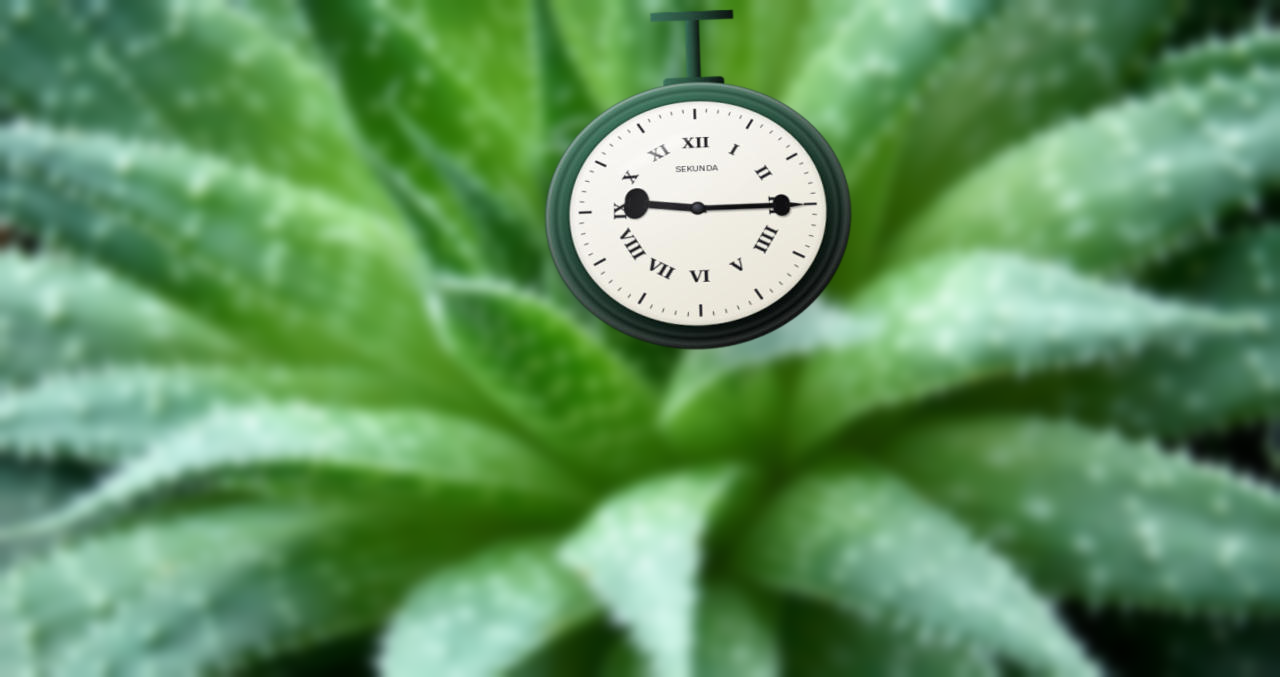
9:15
